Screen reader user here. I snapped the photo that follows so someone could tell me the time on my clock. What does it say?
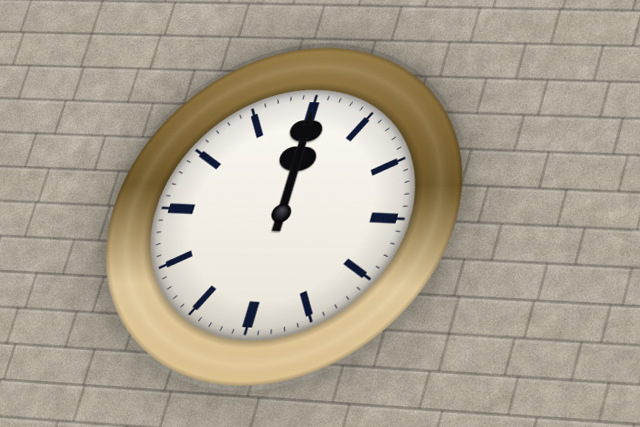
12:00
